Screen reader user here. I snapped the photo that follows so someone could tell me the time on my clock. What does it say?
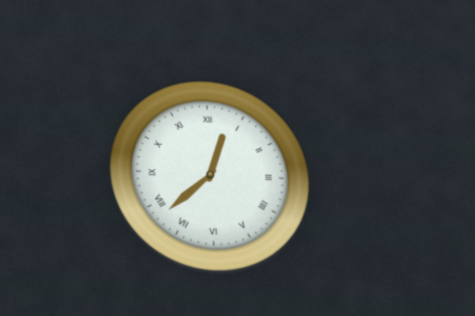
12:38
